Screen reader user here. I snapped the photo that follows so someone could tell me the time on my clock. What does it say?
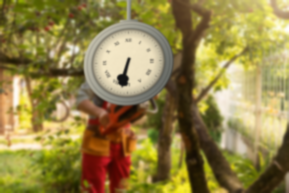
6:32
